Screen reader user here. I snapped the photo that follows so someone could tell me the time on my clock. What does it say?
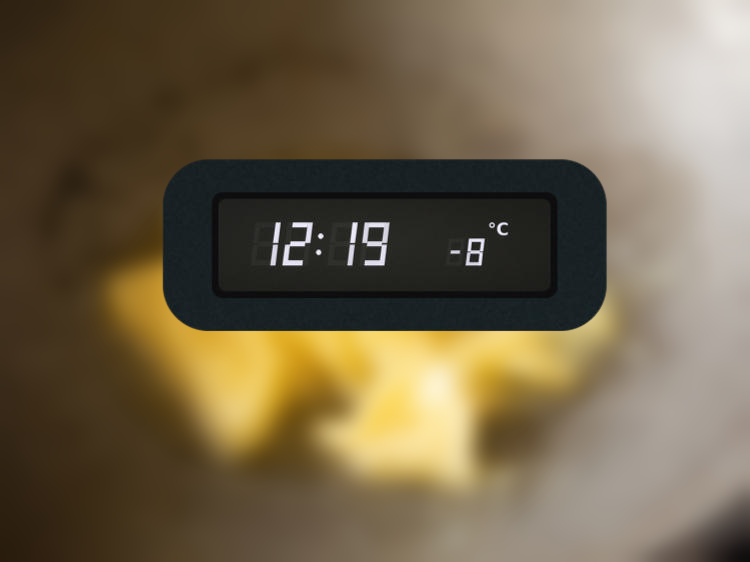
12:19
